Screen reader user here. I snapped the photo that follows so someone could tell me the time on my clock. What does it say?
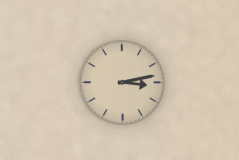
3:13
